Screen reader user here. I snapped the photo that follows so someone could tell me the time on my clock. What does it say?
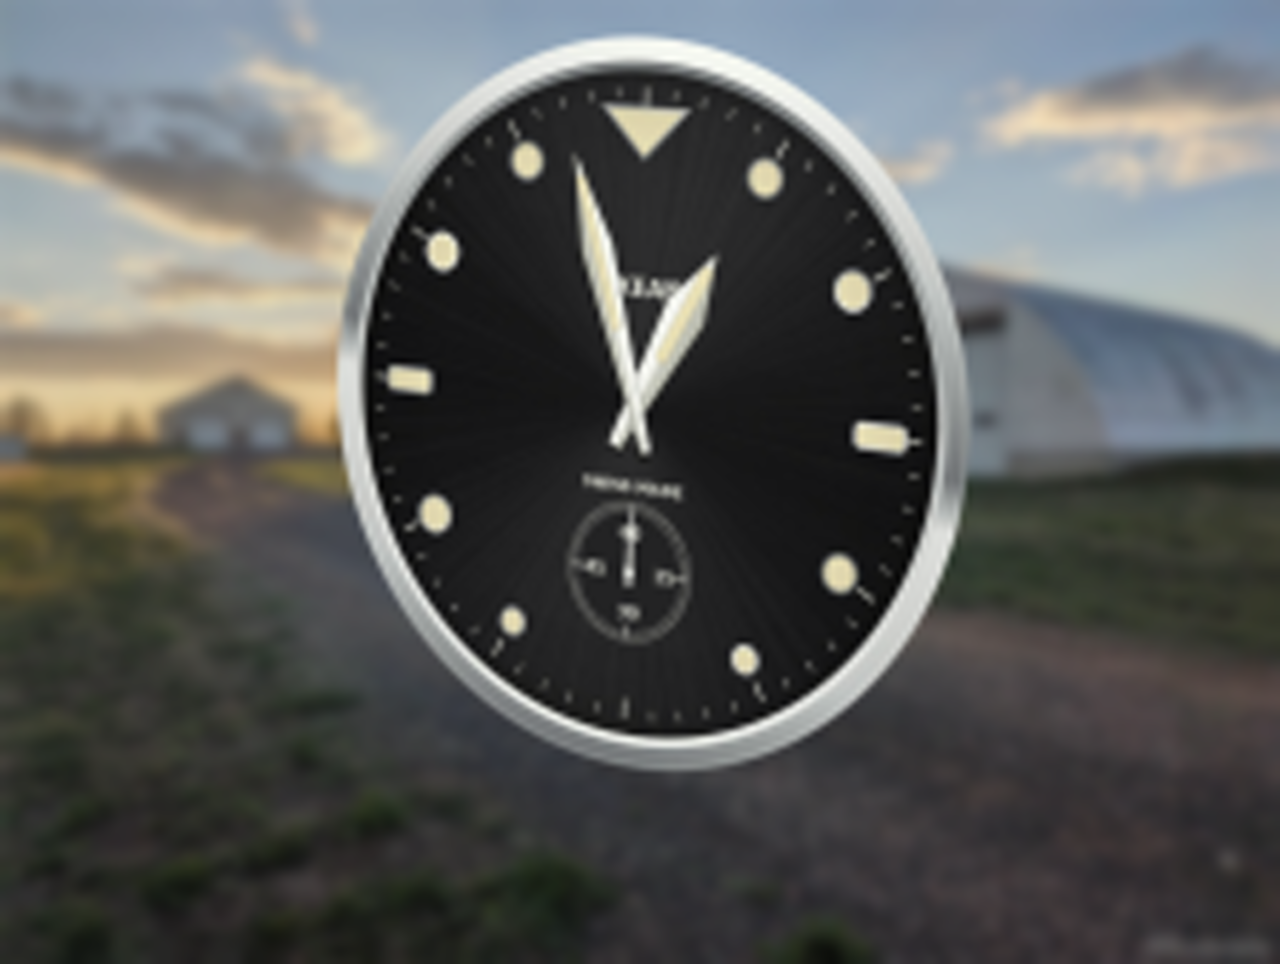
12:57
